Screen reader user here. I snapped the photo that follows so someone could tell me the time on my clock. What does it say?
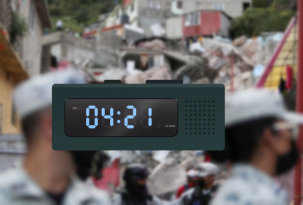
4:21
